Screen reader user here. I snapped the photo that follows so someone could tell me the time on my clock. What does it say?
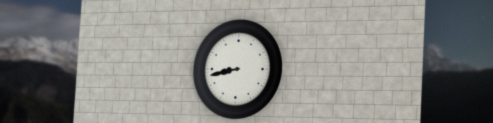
8:43
